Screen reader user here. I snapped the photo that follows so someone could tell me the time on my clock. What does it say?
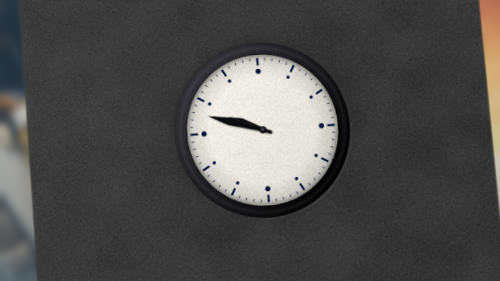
9:48
